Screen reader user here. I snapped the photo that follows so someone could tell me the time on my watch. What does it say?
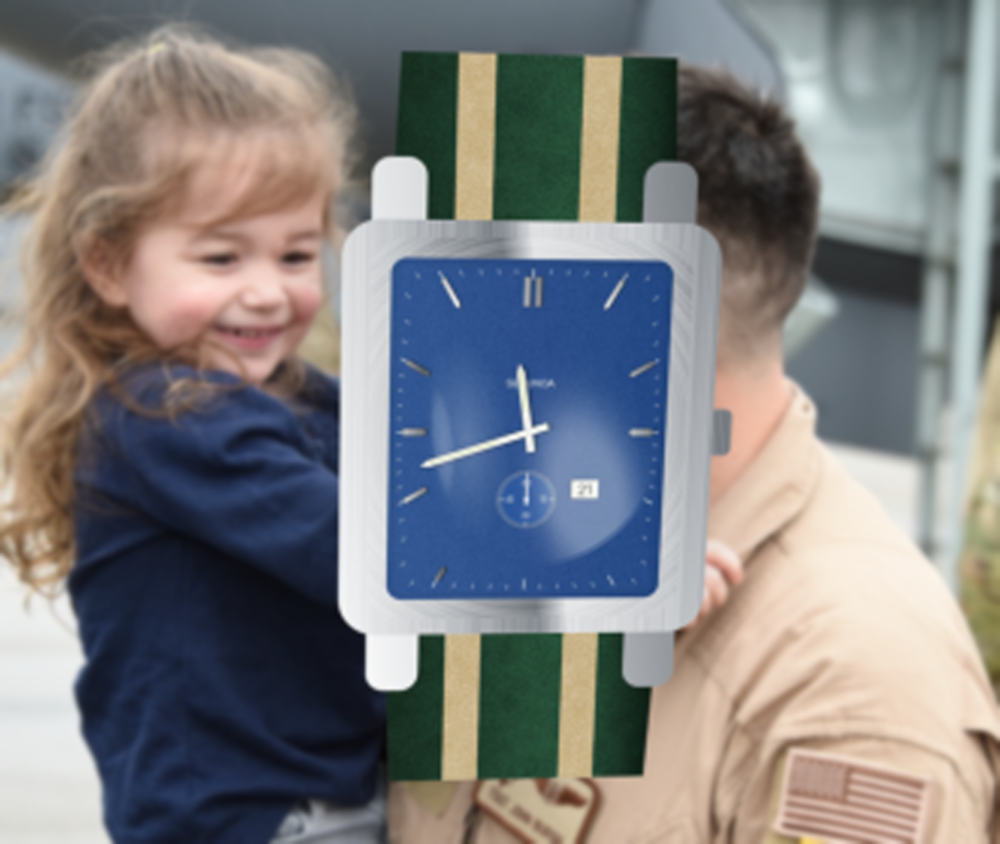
11:42
